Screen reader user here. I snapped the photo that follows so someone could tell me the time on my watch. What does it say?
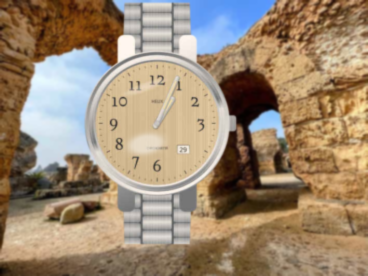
1:04
